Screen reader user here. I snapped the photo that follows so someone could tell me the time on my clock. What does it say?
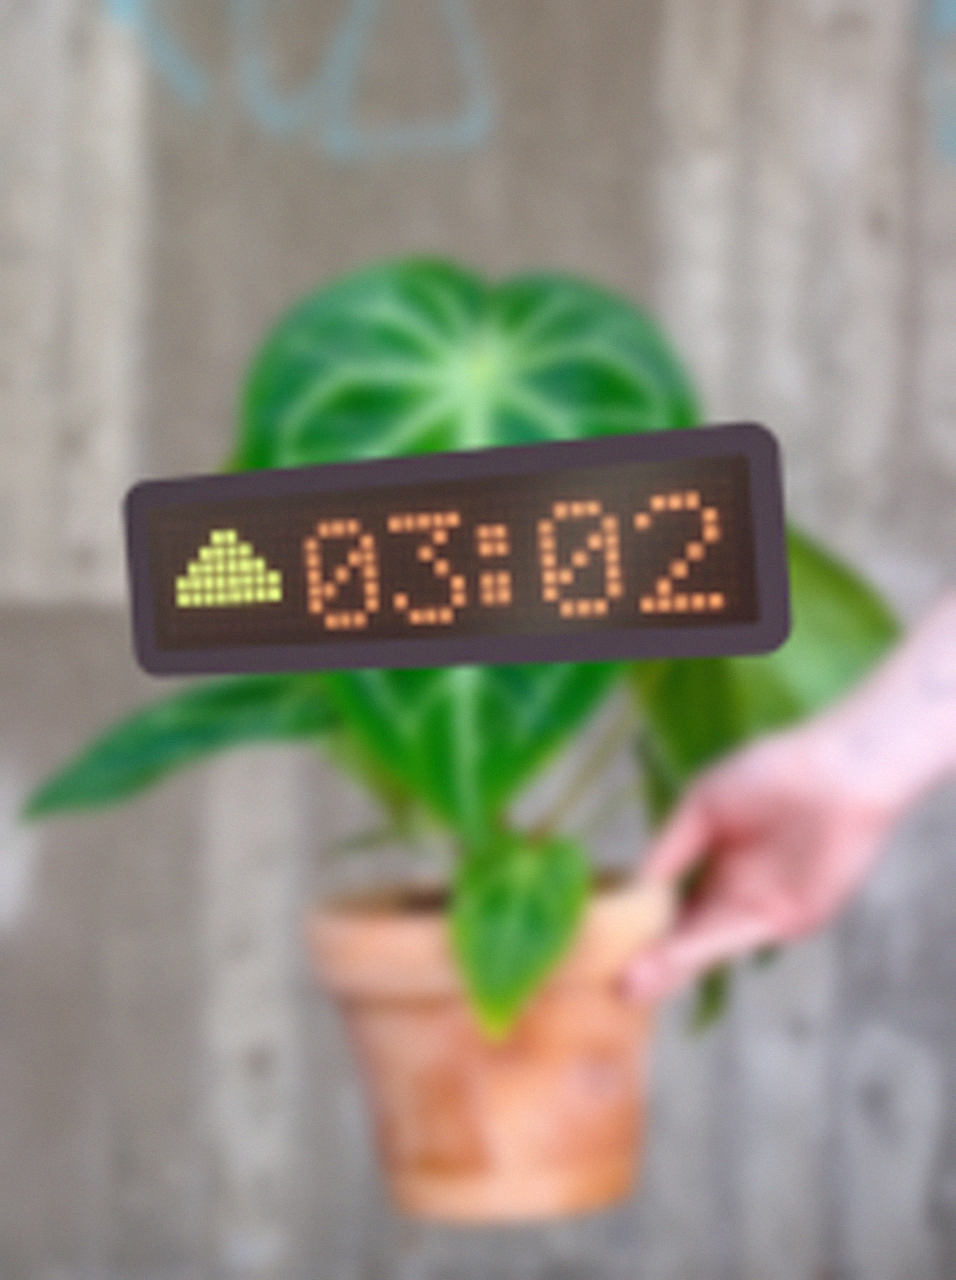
3:02
